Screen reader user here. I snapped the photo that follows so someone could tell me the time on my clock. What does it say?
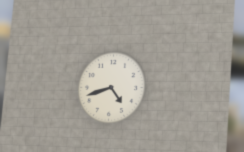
4:42
